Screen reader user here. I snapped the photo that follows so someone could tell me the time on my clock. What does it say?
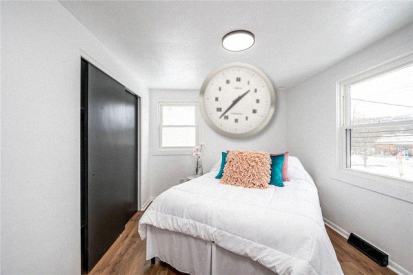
1:37
